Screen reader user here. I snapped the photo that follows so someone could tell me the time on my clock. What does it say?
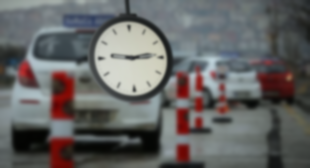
9:14
